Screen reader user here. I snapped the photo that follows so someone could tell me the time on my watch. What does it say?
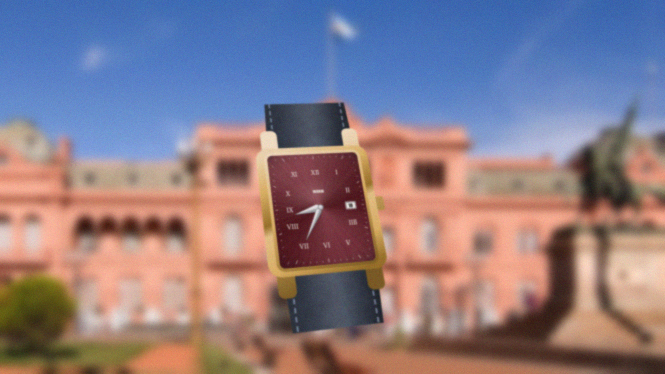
8:35
